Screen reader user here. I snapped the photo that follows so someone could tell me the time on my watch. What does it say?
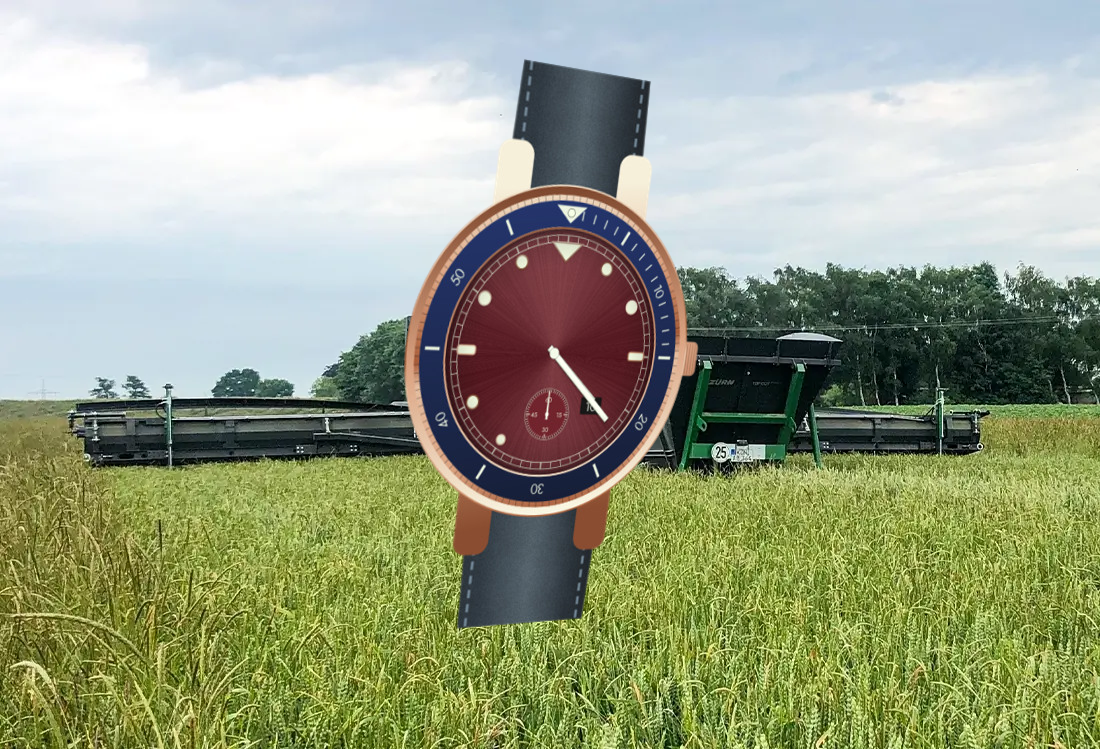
4:22
